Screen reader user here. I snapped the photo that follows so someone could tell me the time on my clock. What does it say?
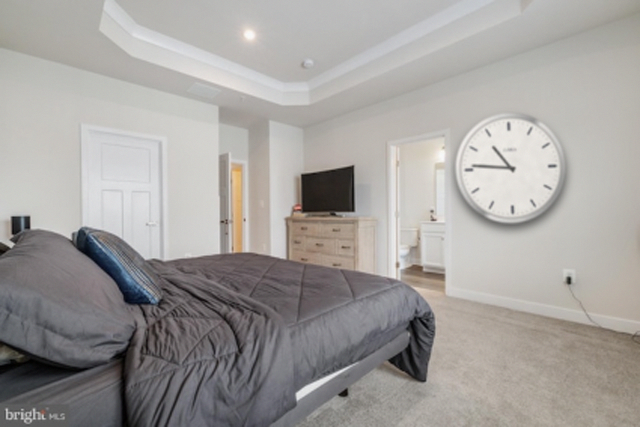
10:46
